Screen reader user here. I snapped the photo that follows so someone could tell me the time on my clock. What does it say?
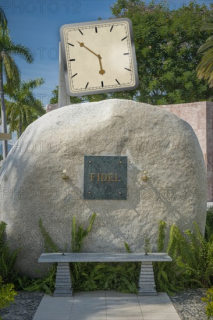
5:52
